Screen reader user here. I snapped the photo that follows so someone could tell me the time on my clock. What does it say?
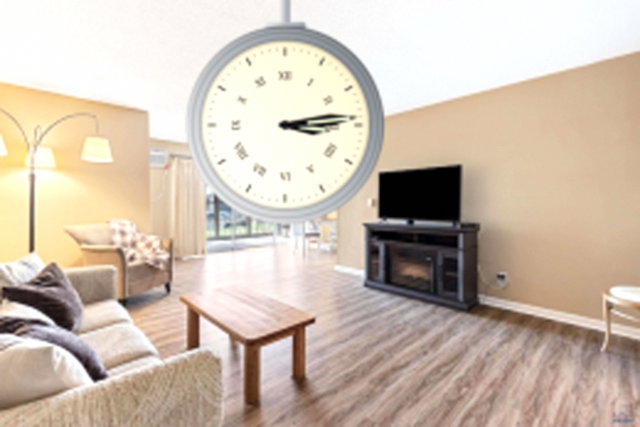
3:14
